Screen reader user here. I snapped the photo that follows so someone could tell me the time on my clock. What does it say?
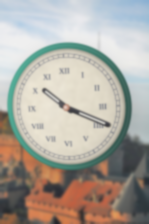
10:19
